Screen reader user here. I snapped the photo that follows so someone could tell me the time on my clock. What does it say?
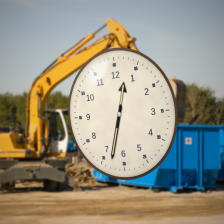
12:33
